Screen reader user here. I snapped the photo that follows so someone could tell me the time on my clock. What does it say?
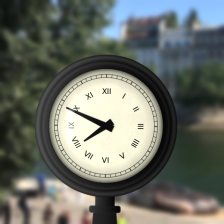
7:49
